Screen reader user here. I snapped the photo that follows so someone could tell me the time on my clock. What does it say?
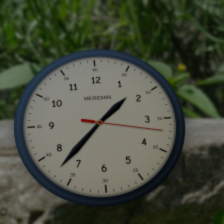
1:37:17
